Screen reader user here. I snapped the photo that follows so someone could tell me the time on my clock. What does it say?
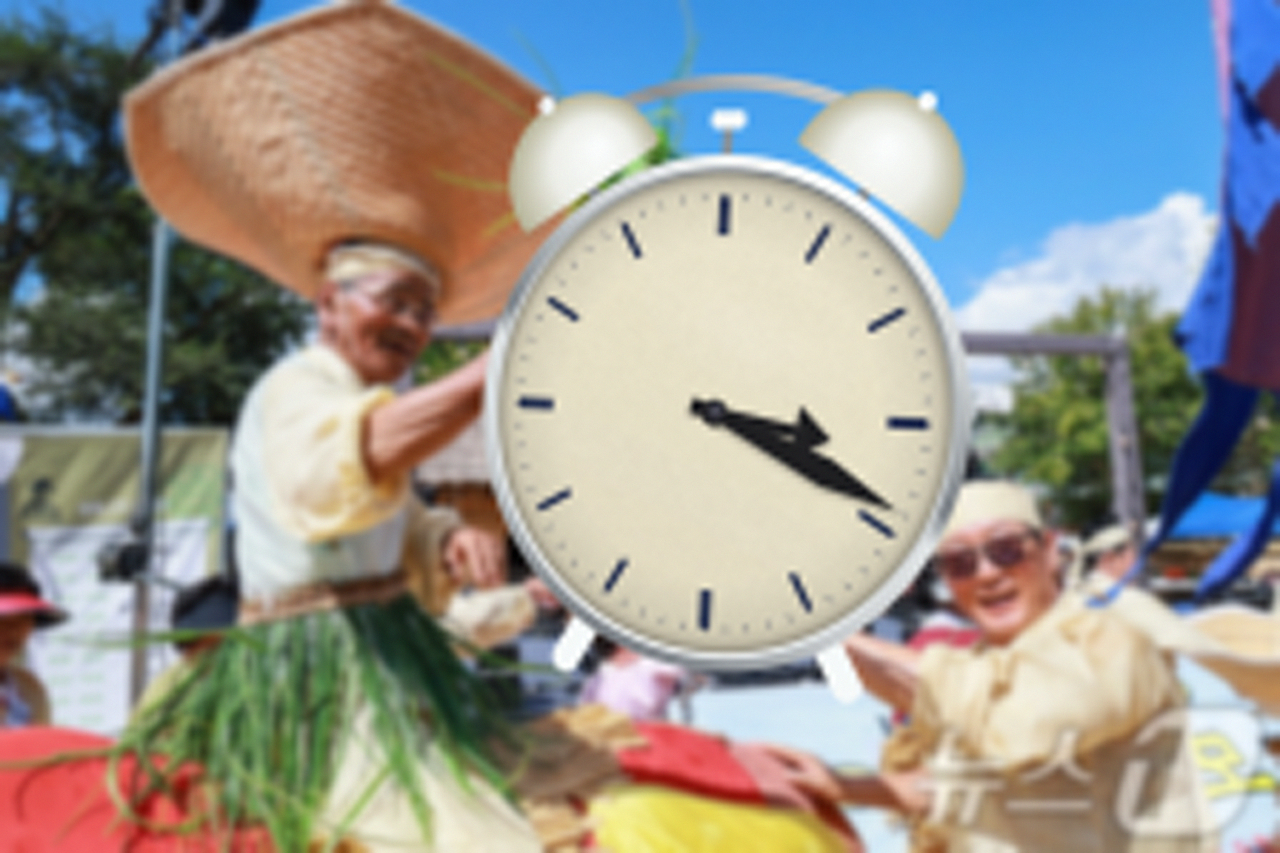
3:19
